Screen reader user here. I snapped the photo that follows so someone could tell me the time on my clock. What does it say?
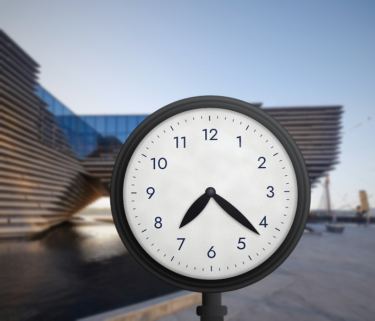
7:22
